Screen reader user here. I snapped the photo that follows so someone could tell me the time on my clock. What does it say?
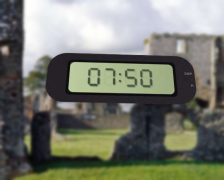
7:50
